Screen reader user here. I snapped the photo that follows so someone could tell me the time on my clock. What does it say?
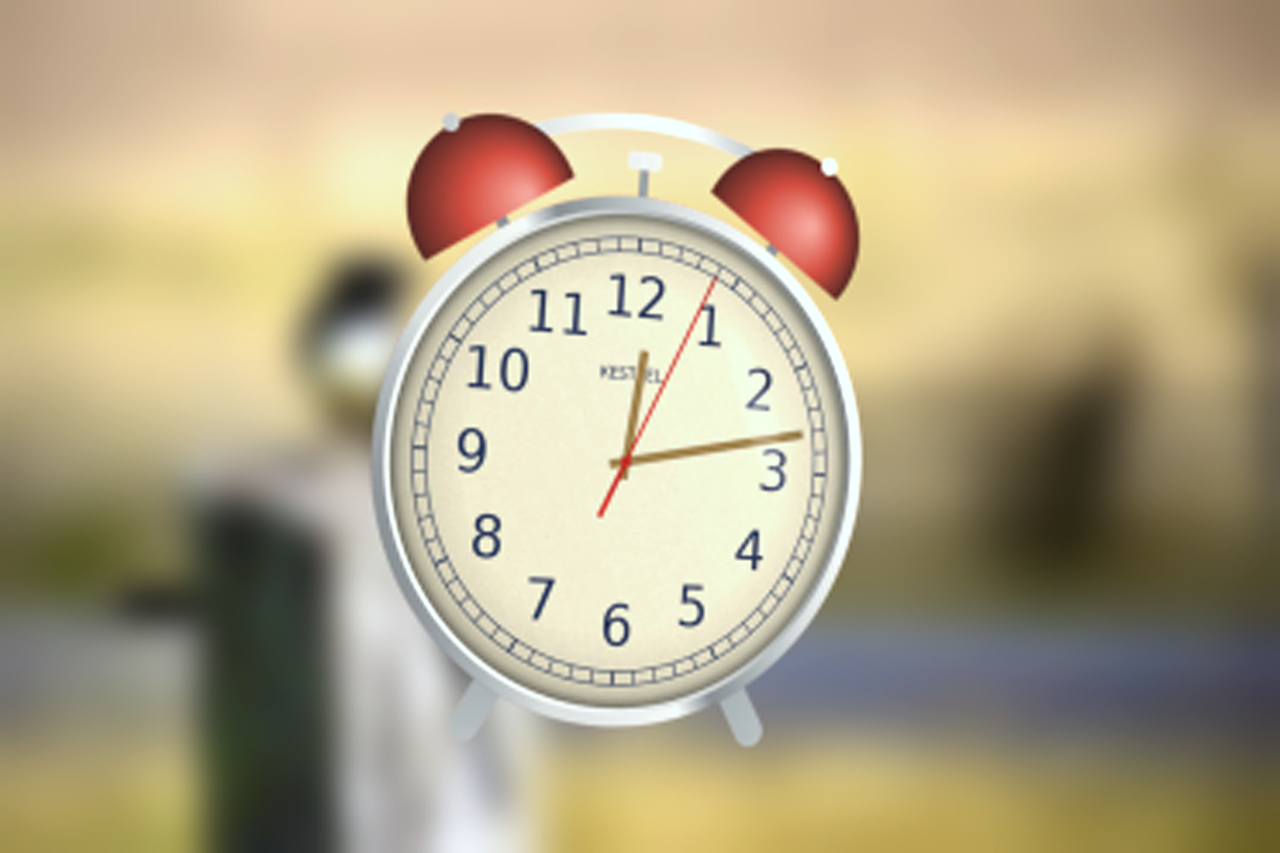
12:13:04
